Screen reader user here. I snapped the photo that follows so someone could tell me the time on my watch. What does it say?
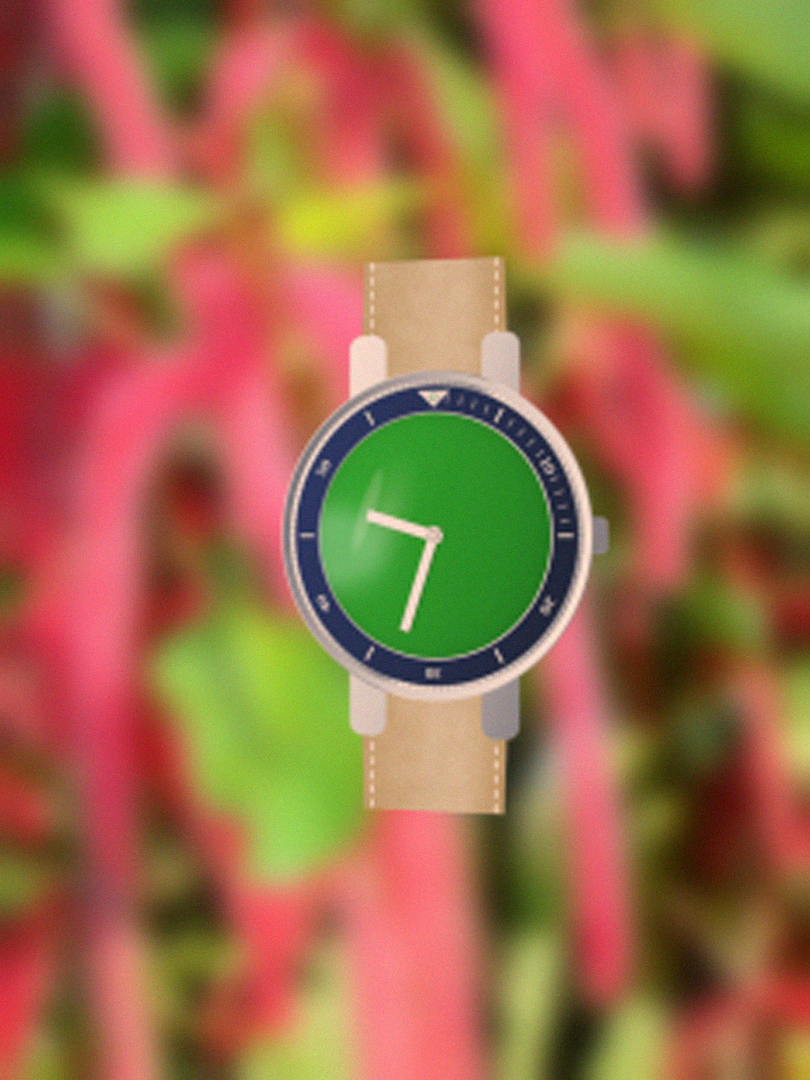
9:33
